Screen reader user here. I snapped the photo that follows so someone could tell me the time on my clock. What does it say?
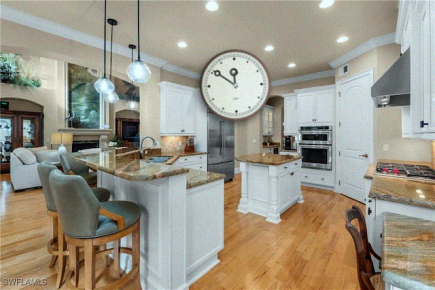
11:51
